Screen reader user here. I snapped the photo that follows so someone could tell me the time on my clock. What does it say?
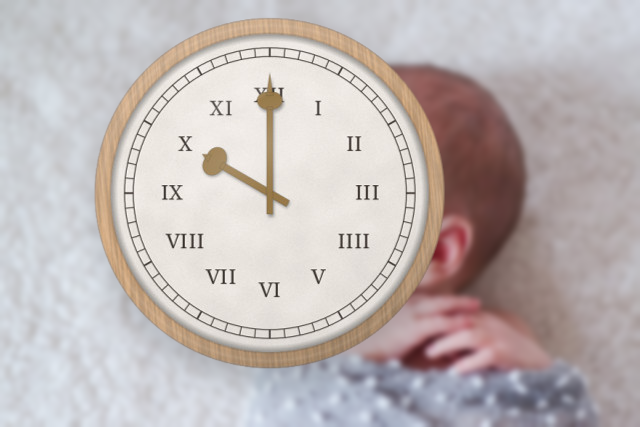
10:00
